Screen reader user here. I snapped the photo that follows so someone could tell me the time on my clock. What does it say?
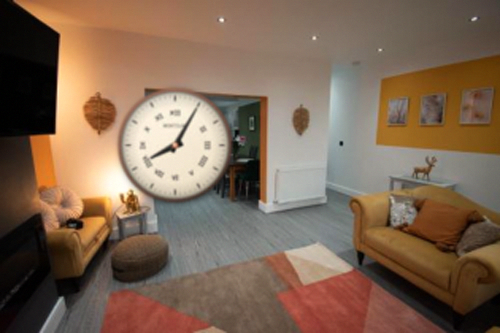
8:05
